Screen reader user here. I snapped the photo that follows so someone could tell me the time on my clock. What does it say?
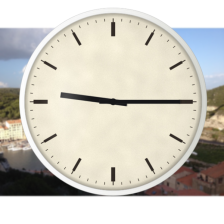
9:15
